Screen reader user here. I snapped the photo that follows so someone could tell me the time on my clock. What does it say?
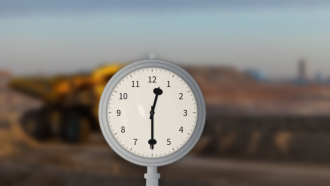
12:30
